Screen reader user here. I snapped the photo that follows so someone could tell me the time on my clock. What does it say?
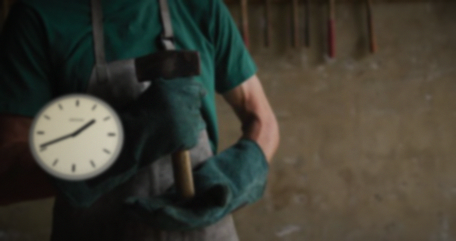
1:41
